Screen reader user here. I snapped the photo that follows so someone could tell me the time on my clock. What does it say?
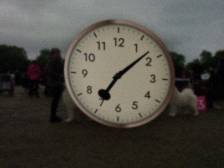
7:08
